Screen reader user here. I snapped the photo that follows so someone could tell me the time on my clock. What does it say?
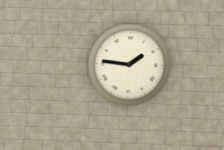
1:46
